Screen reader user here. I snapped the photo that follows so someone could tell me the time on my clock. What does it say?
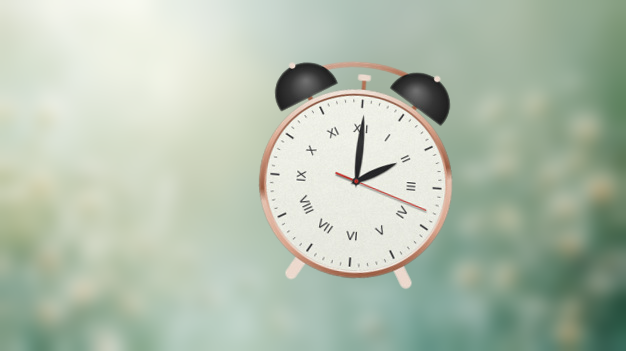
2:00:18
